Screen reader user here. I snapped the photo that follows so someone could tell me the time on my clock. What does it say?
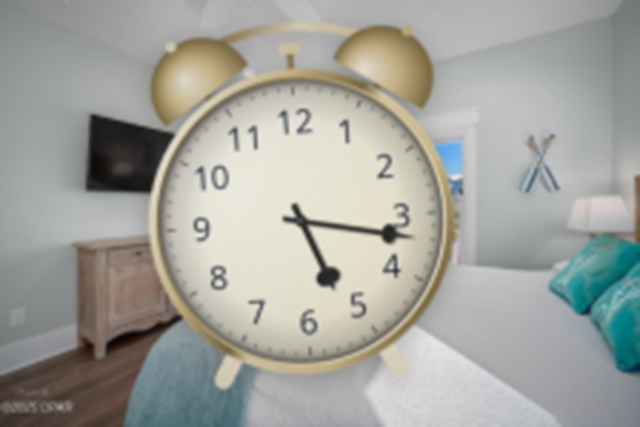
5:17
